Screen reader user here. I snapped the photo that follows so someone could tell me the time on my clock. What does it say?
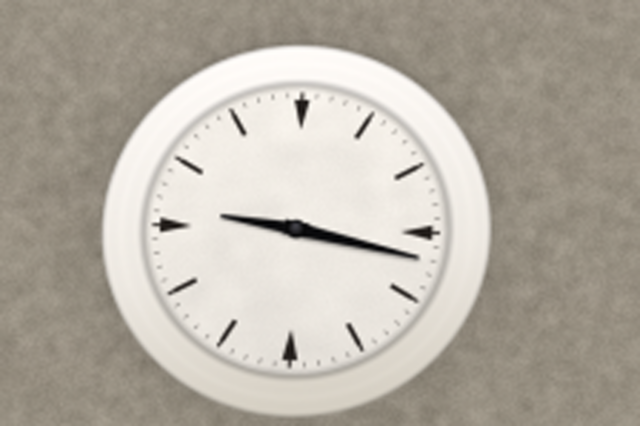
9:17
